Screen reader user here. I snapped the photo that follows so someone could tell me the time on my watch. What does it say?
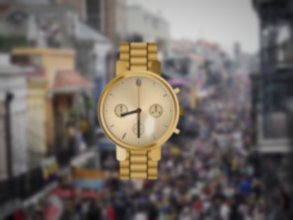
8:30
